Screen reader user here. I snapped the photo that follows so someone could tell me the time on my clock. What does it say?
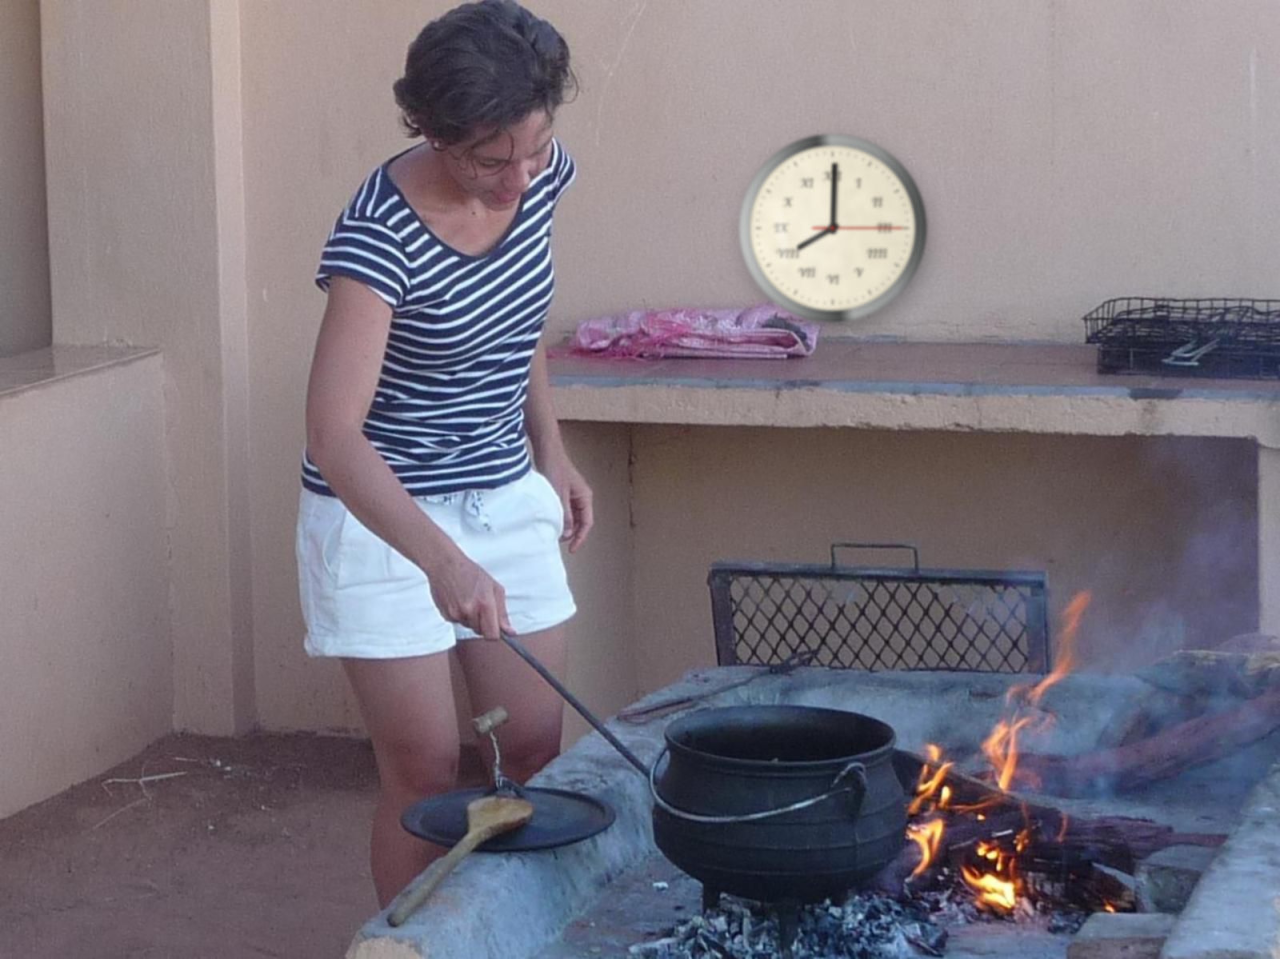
8:00:15
